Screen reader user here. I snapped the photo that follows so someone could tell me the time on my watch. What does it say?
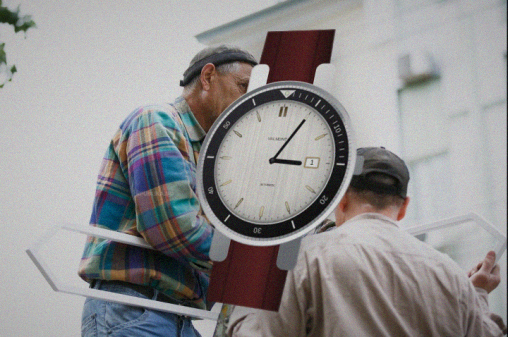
3:05
